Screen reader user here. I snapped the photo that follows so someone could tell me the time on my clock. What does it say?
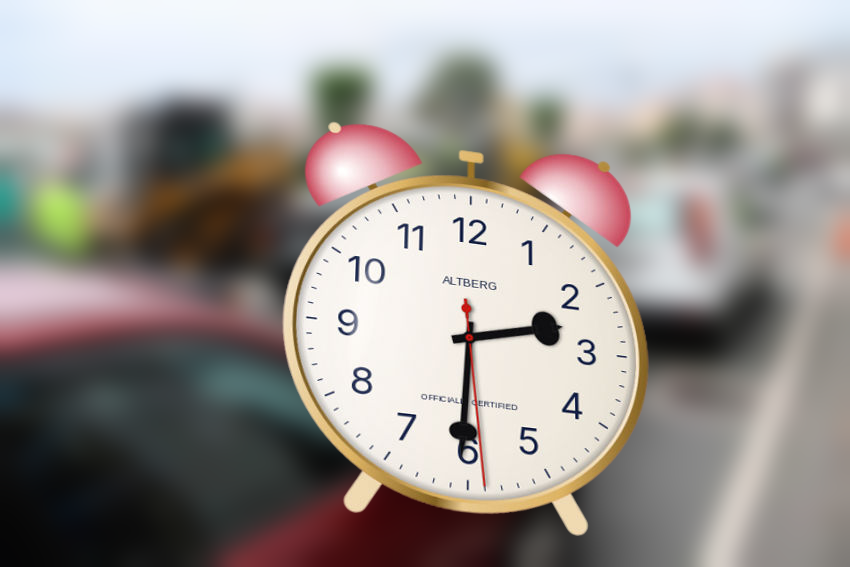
2:30:29
